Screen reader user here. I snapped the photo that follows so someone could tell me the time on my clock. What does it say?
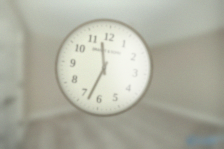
11:33
